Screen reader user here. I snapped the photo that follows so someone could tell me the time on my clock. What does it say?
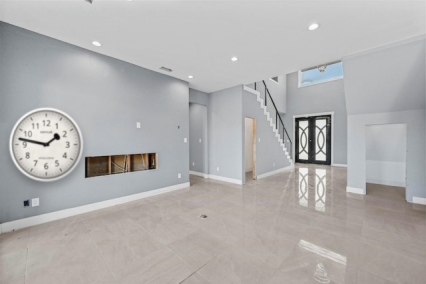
1:47
